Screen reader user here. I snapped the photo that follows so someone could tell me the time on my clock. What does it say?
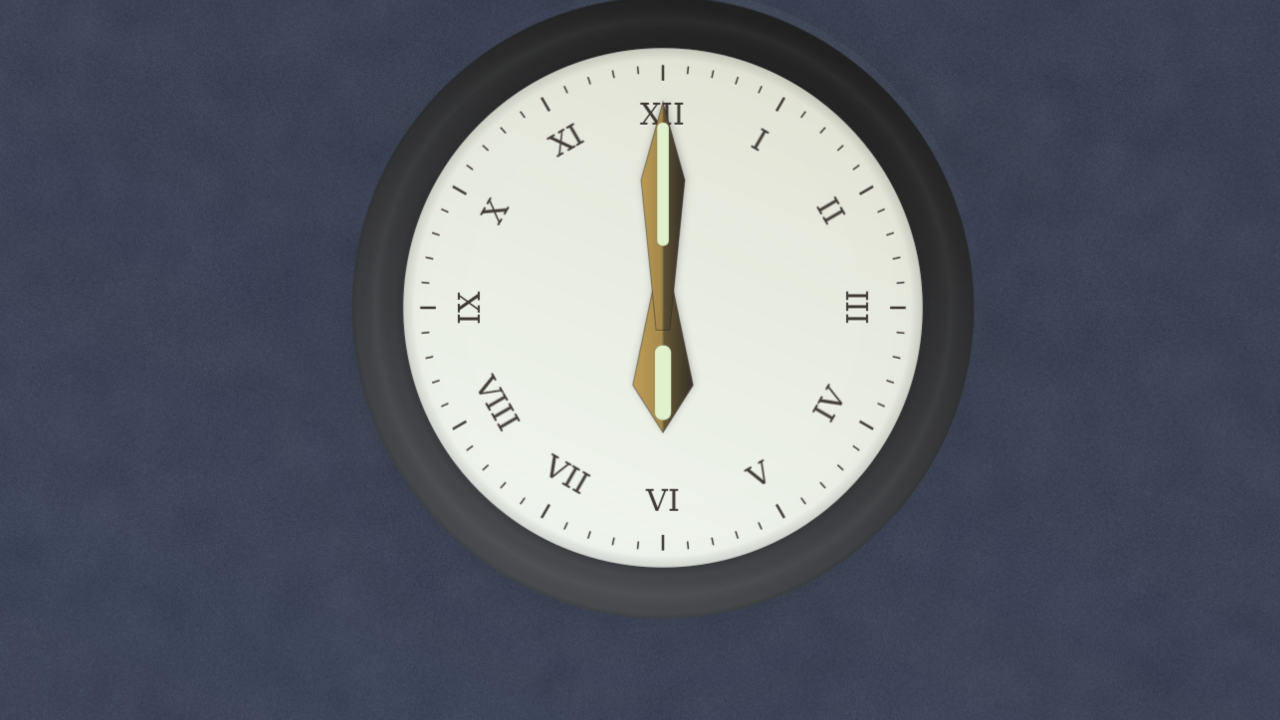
6:00
